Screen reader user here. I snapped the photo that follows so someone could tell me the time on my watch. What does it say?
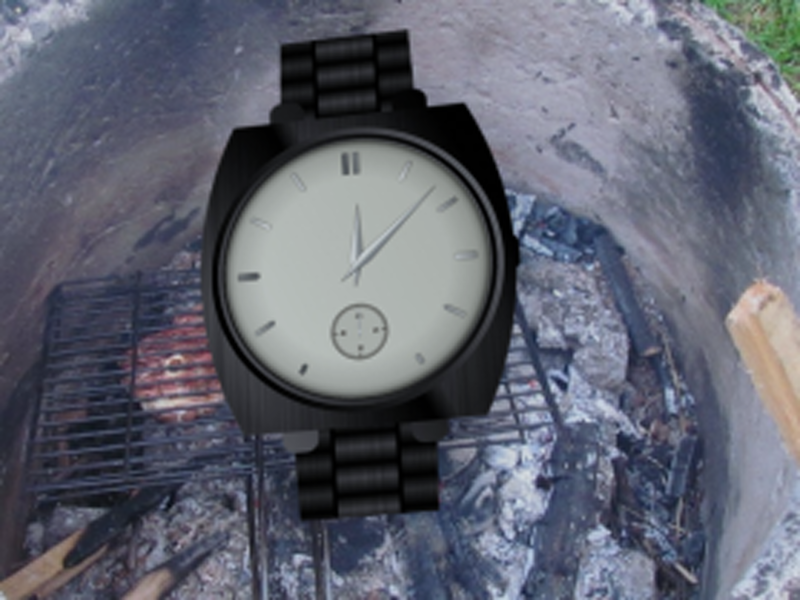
12:08
